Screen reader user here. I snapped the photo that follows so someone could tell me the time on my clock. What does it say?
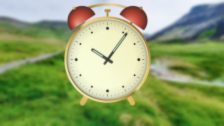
10:06
